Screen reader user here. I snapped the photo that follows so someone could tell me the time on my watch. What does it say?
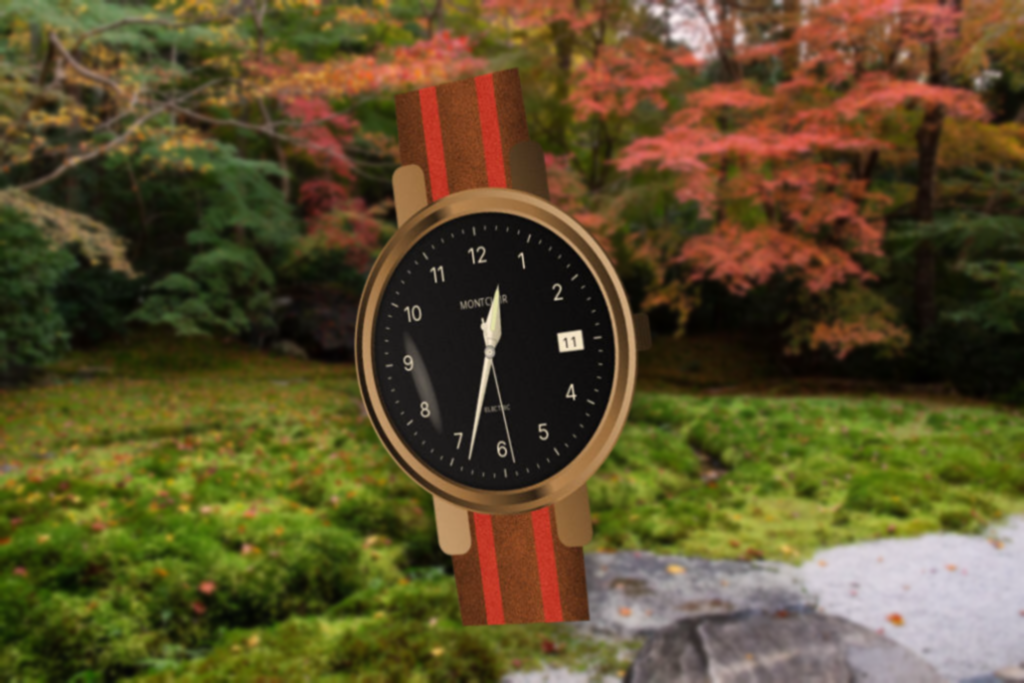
12:33:29
